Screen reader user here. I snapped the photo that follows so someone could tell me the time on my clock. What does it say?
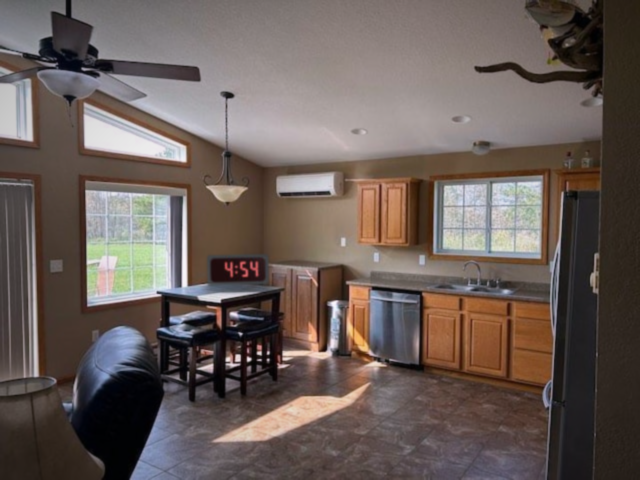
4:54
